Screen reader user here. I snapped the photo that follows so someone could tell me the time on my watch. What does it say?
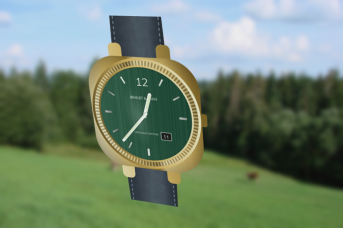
12:37
